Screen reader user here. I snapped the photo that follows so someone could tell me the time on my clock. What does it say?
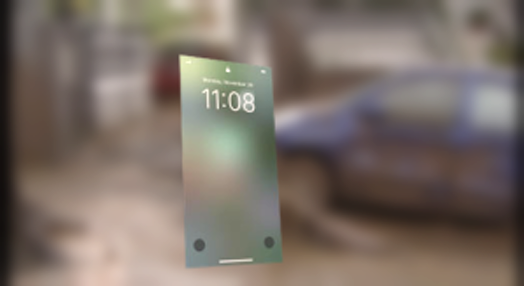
11:08
